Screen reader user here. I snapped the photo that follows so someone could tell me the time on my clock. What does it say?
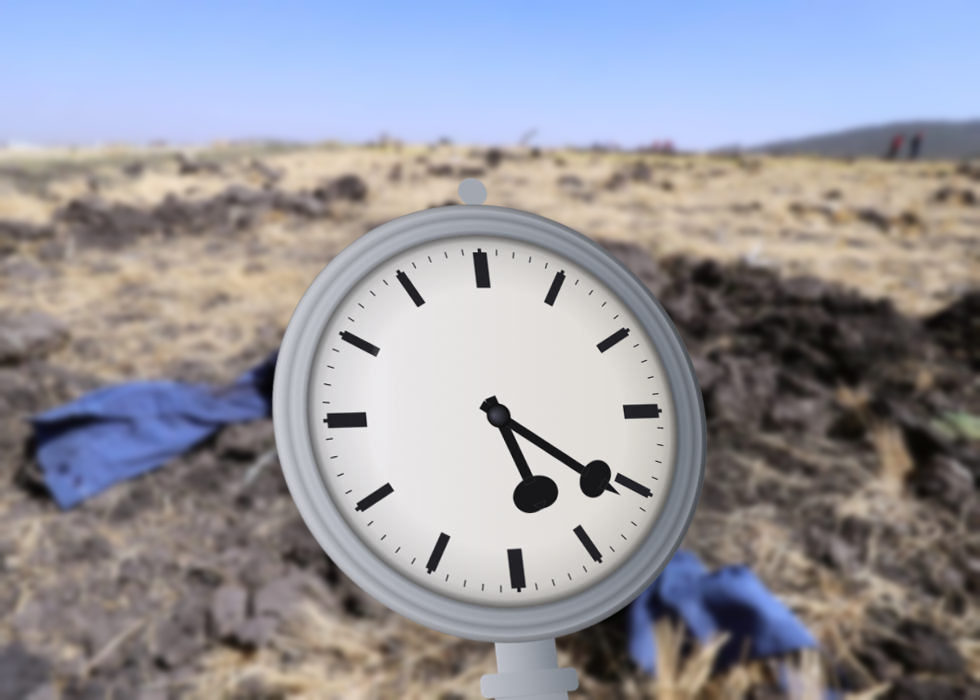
5:21
